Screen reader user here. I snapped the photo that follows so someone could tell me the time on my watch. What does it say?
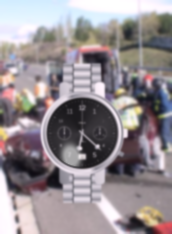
6:22
